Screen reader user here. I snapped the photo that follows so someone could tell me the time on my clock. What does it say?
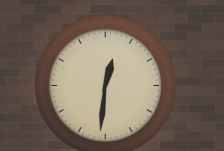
12:31
